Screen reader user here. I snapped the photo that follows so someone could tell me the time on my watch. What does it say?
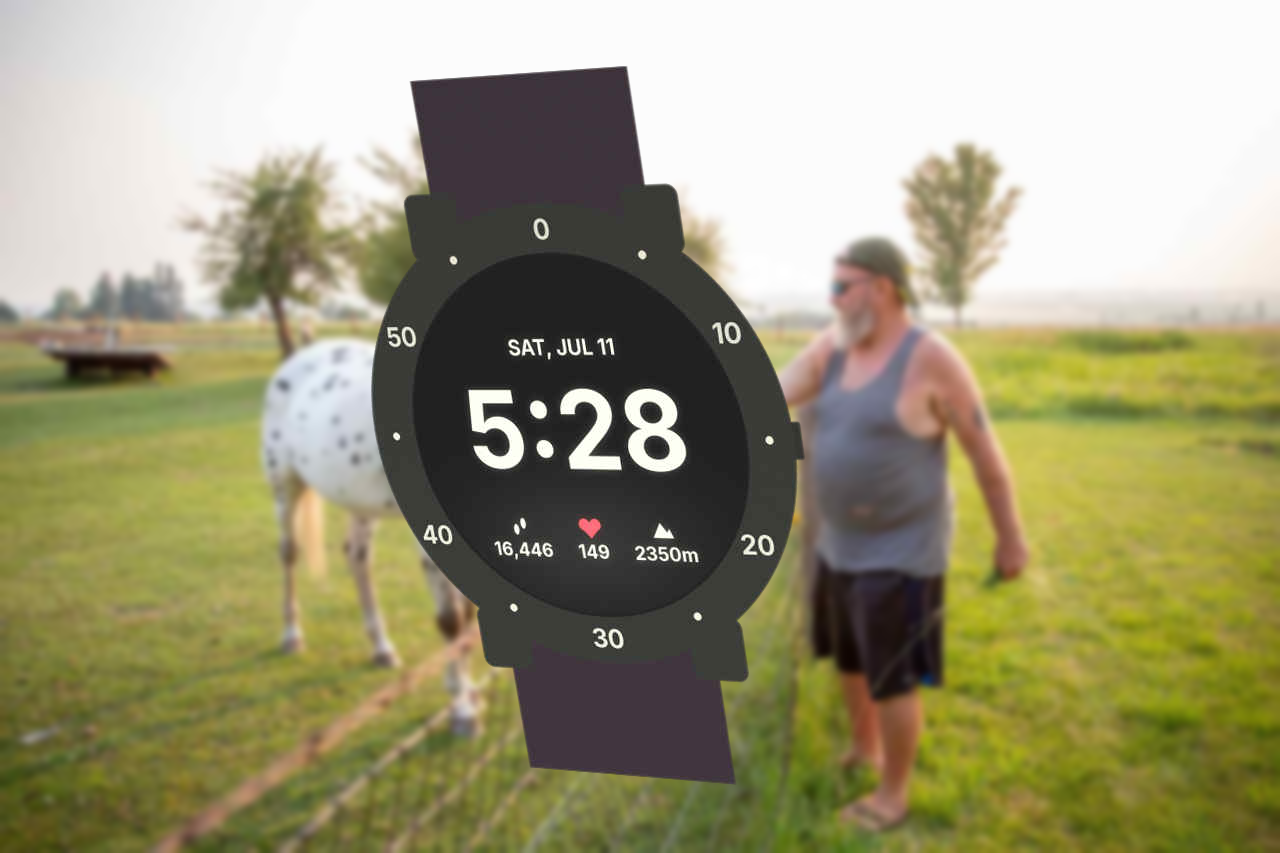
5:28
